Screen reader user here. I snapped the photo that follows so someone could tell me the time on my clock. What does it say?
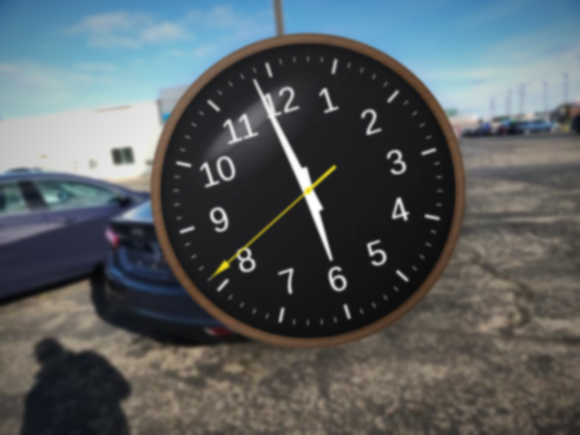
5:58:41
